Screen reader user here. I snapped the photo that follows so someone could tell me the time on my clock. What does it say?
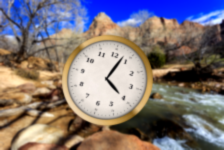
4:03
